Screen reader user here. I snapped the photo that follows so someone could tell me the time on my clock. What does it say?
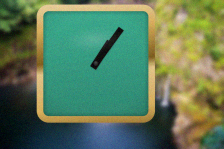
1:06
